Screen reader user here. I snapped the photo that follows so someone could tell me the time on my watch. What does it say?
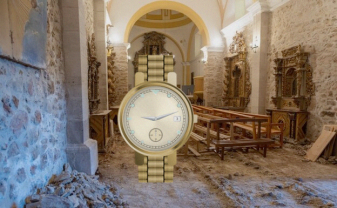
9:12
